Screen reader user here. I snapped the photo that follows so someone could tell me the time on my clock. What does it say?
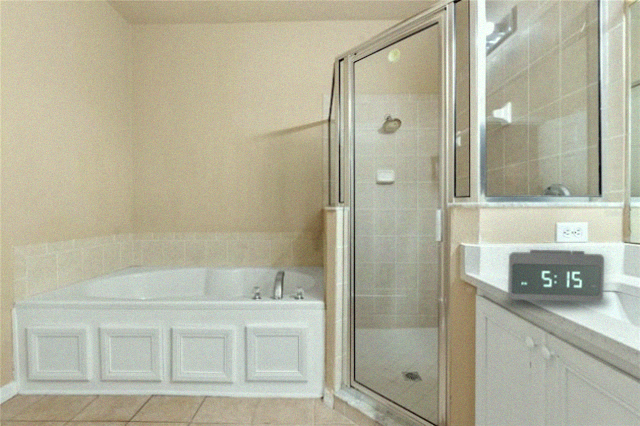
5:15
